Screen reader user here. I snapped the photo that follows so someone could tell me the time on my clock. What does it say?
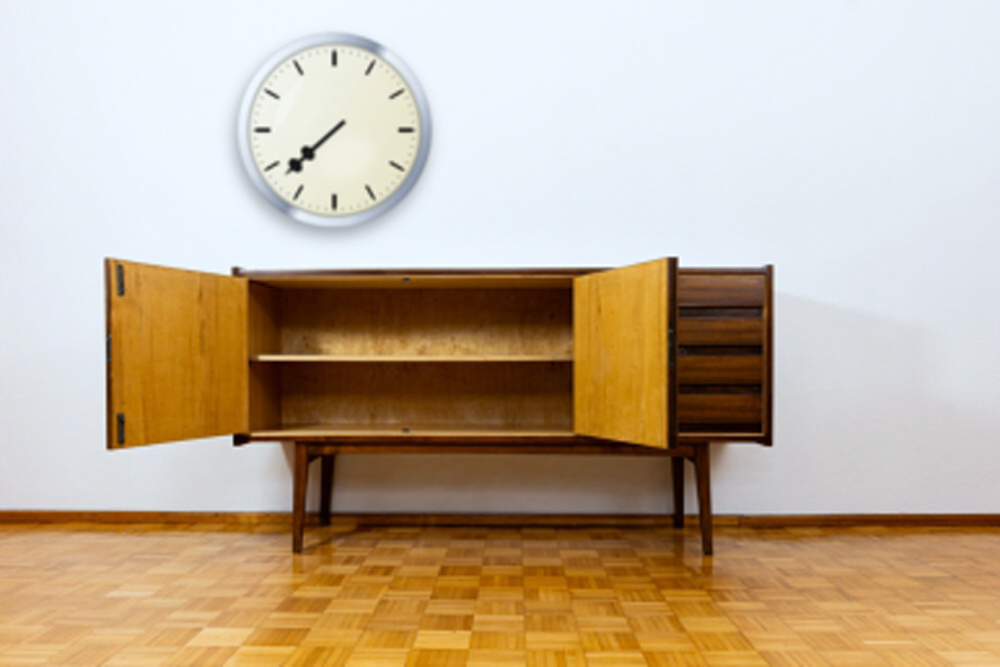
7:38
